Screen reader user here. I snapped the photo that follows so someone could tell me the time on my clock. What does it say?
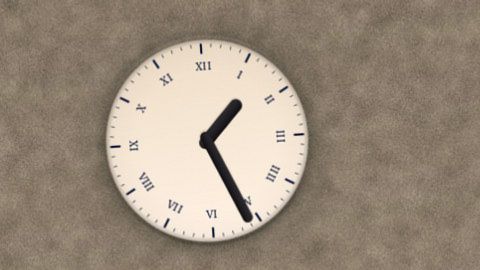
1:26
